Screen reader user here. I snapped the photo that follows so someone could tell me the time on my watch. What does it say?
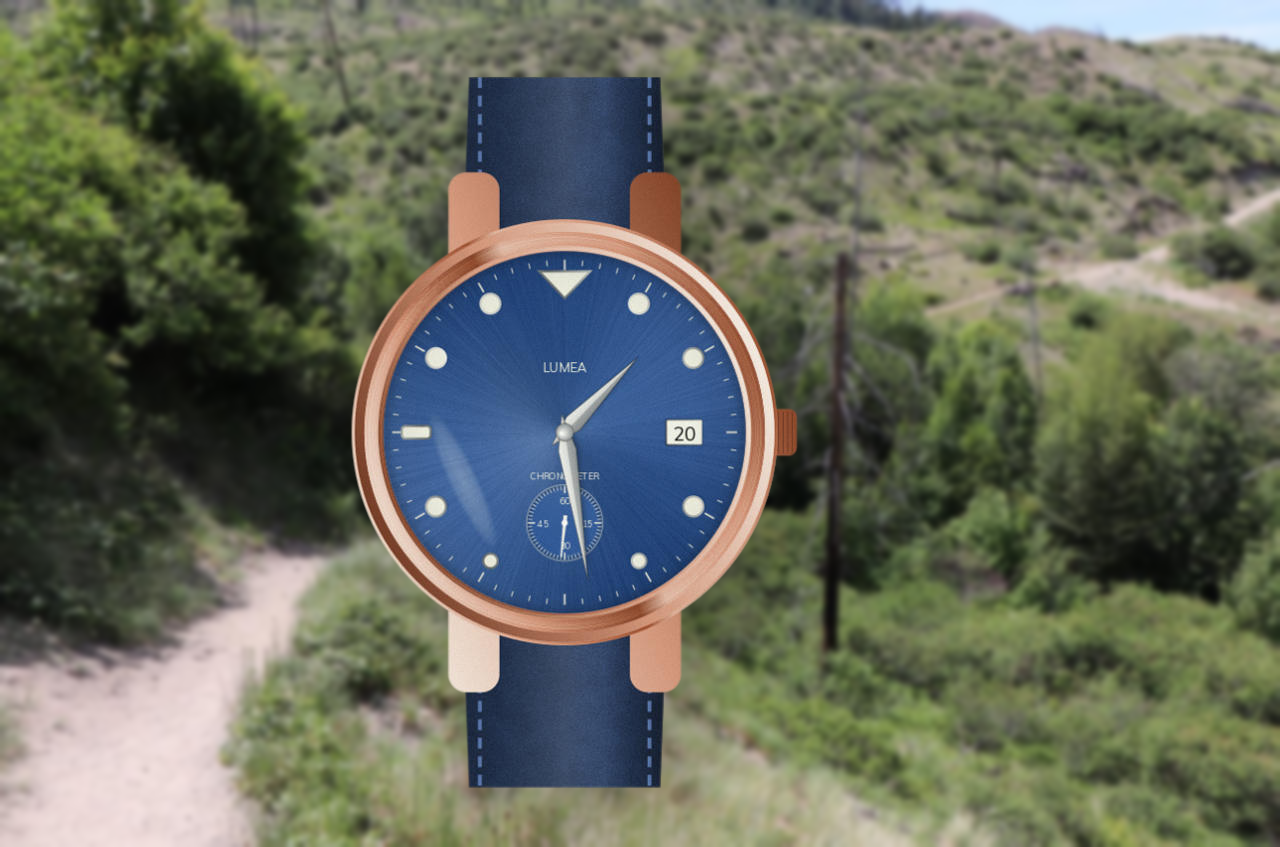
1:28:31
